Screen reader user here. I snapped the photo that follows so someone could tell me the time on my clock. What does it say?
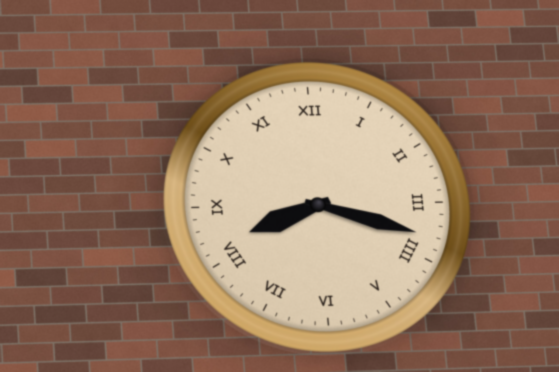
8:18
